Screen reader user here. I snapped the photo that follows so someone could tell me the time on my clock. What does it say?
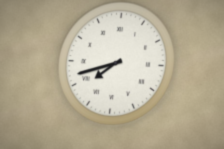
7:42
